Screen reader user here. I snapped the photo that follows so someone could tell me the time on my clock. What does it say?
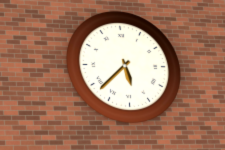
5:38
